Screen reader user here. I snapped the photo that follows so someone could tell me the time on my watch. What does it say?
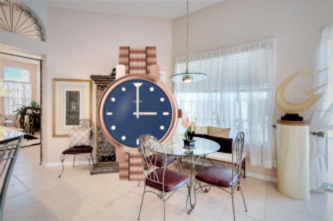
3:00
